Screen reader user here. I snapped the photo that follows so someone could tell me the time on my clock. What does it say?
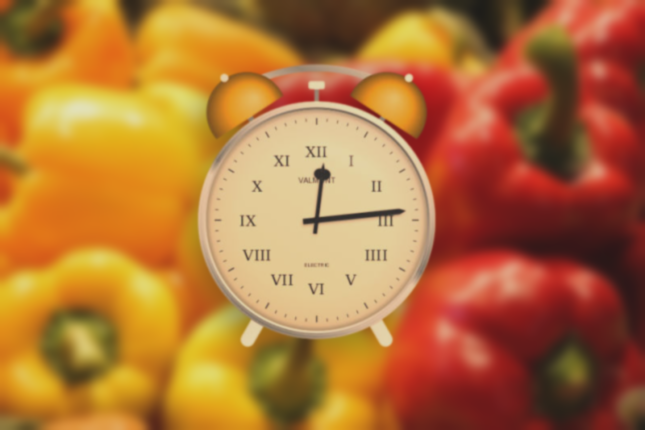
12:14
